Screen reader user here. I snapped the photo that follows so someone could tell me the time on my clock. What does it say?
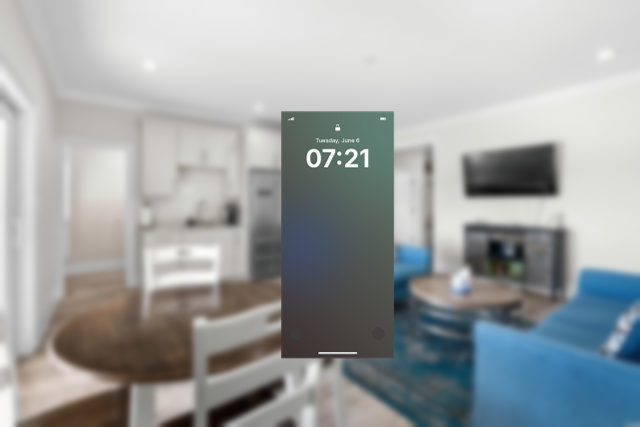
7:21
